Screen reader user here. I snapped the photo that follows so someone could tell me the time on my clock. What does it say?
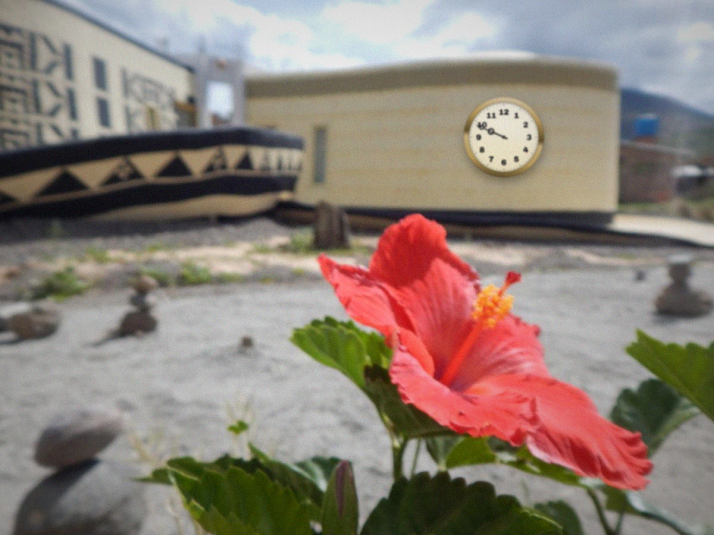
9:49
